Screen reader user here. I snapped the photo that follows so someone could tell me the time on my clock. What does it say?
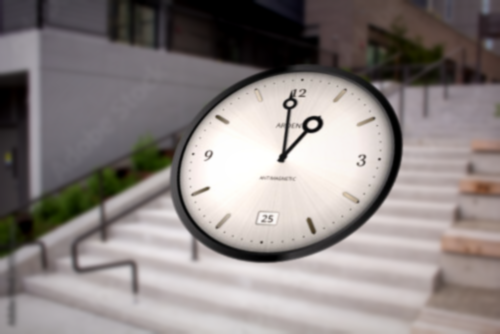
12:59
